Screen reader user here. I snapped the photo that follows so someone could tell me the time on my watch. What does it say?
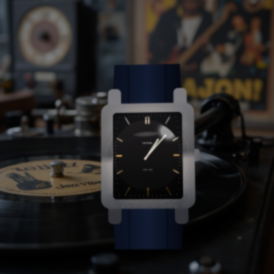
1:07
